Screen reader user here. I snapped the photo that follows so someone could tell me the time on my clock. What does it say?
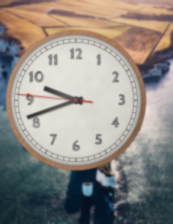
9:41:46
